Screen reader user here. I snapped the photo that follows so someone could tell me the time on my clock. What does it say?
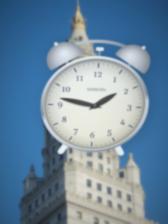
1:47
